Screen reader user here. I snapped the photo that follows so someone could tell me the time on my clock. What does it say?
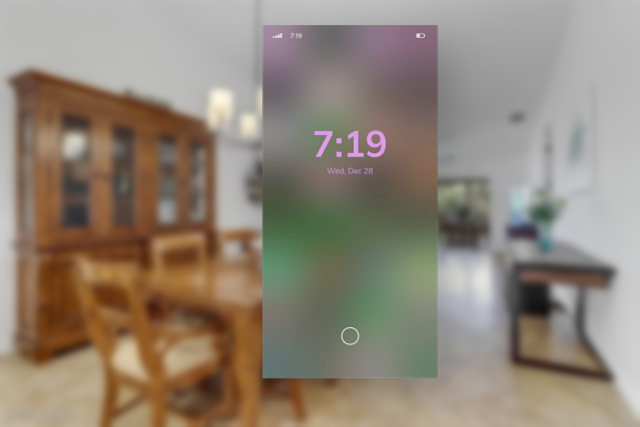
7:19
